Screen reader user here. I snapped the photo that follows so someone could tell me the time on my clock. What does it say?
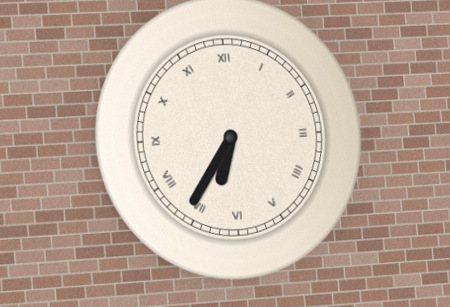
6:36
